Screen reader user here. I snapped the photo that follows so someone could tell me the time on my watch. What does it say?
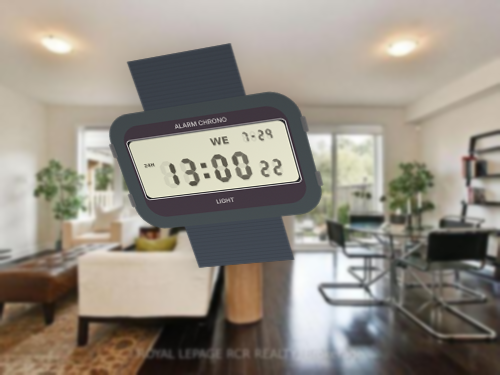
13:00:22
